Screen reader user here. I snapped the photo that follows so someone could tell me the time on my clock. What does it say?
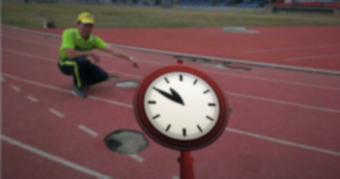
10:50
